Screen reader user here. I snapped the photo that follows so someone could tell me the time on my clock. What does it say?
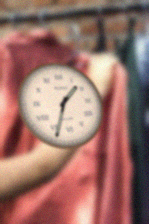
1:34
